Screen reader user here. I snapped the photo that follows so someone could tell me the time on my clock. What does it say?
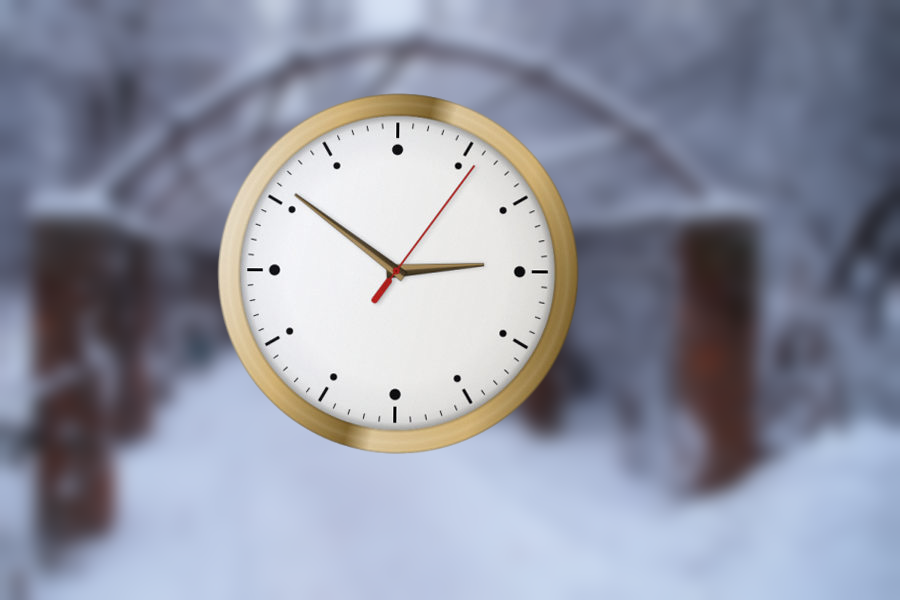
2:51:06
